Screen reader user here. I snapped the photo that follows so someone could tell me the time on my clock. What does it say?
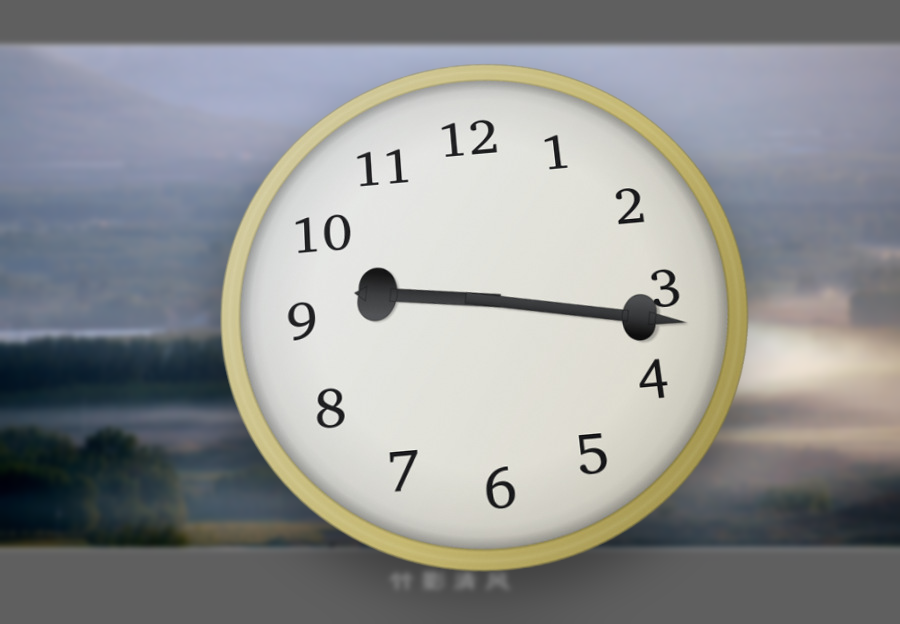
9:17
